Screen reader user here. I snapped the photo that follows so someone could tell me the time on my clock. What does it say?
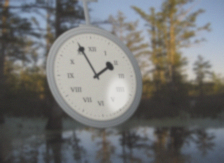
1:56
